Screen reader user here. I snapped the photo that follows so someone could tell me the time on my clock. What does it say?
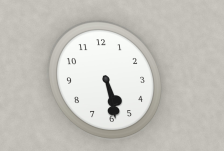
5:29
